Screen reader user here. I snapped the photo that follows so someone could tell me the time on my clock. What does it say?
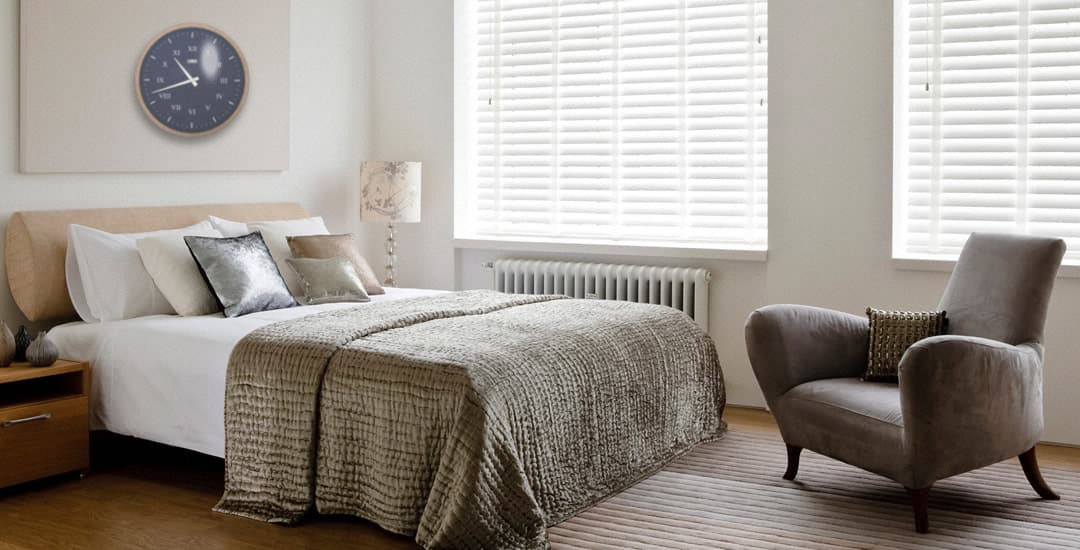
10:42
